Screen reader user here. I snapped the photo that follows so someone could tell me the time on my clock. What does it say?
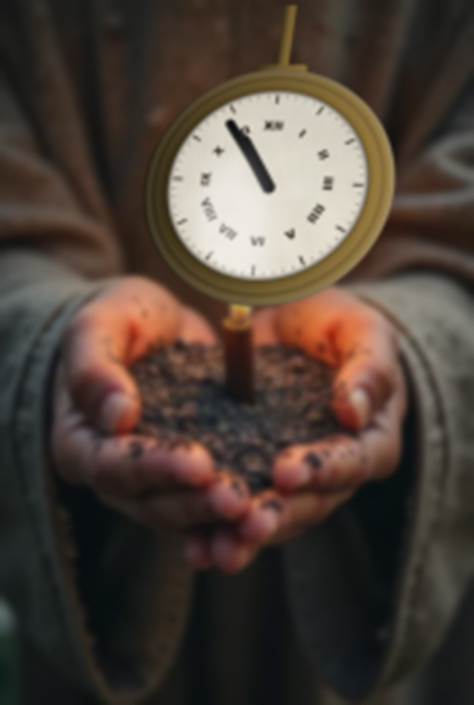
10:54
